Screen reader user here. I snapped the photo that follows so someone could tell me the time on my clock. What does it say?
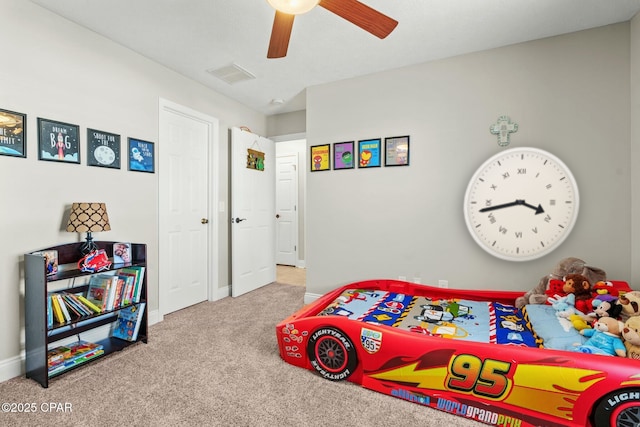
3:43
